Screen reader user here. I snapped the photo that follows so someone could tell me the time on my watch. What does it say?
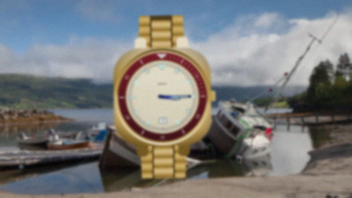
3:15
